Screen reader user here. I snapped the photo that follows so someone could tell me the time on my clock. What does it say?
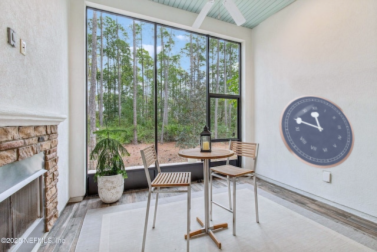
11:49
